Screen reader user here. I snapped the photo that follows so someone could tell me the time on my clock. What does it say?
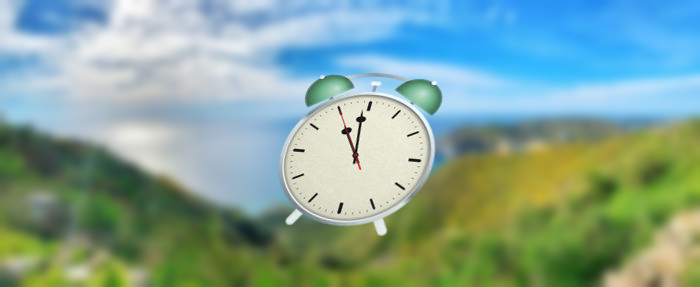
10:58:55
